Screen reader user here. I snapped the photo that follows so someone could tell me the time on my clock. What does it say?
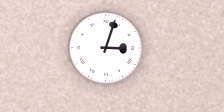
3:03
